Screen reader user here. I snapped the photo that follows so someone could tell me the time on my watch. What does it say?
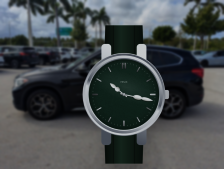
10:17
